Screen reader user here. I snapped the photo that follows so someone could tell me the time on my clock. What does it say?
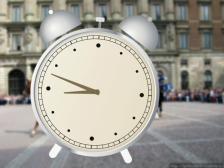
8:48
